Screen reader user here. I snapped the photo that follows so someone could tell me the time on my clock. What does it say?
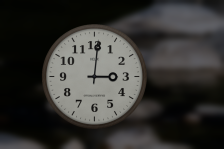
3:01
